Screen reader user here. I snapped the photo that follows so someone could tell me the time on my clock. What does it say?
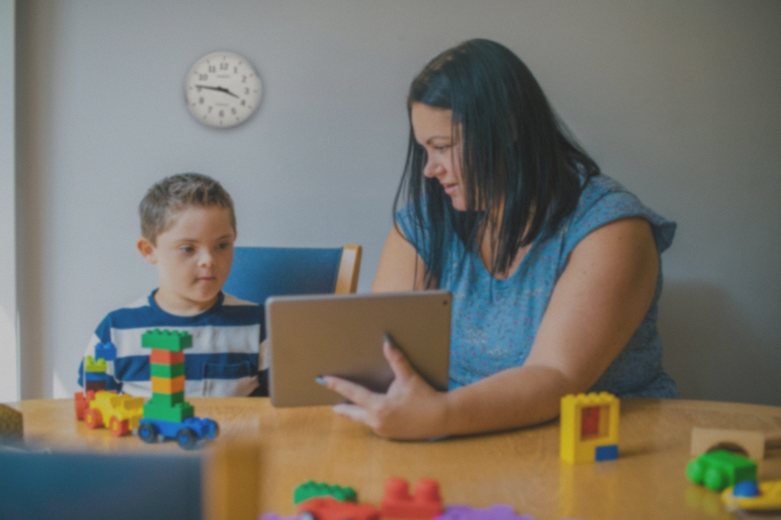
3:46
